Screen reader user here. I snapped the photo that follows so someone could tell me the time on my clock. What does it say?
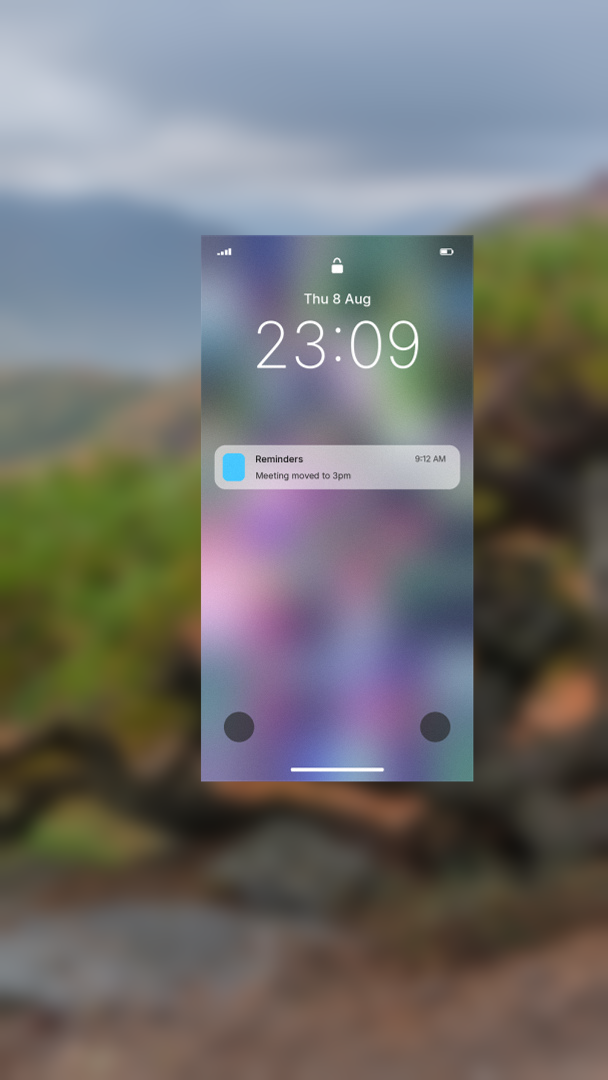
23:09
